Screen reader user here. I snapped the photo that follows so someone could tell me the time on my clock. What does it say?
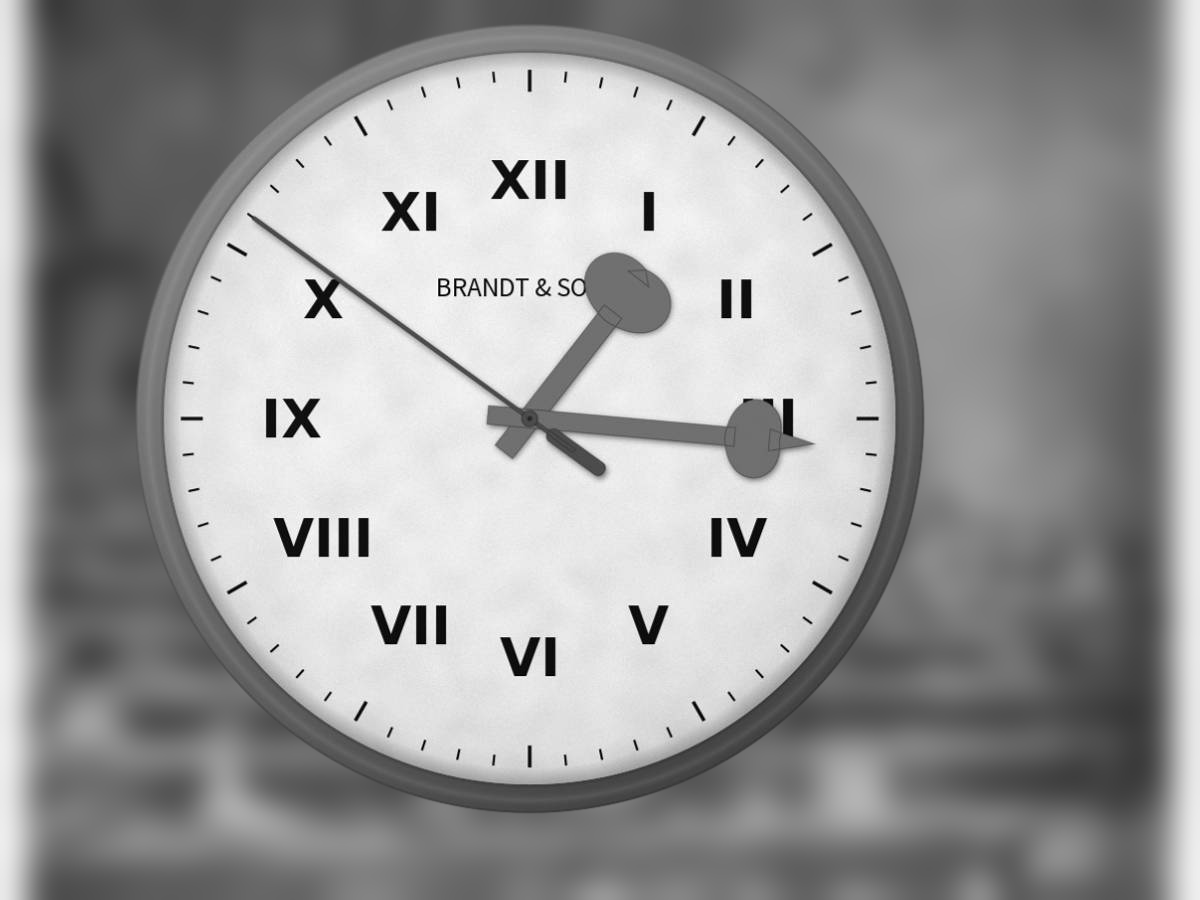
1:15:51
